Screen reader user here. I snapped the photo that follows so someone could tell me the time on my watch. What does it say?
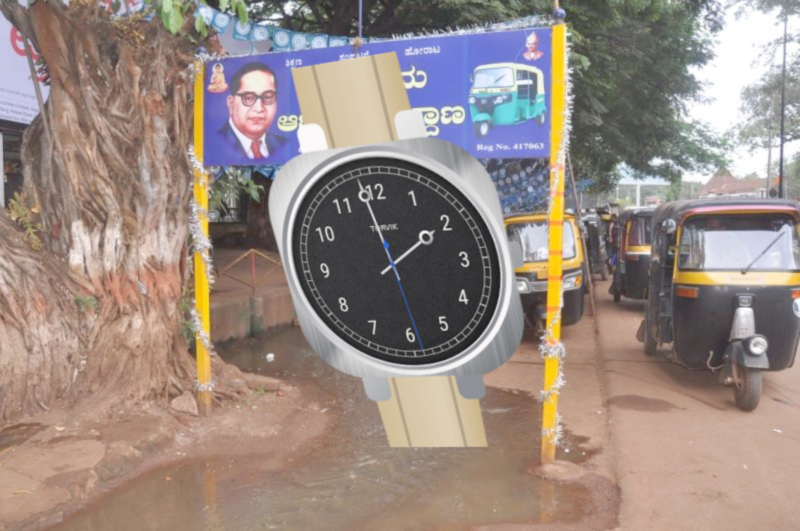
1:58:29
